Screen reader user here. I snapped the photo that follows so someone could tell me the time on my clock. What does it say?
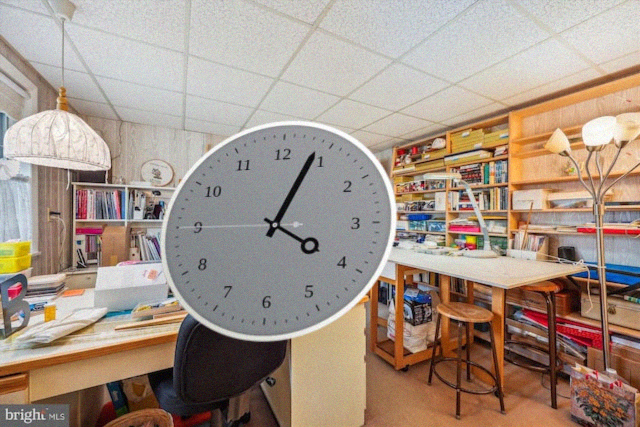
4:03:45
